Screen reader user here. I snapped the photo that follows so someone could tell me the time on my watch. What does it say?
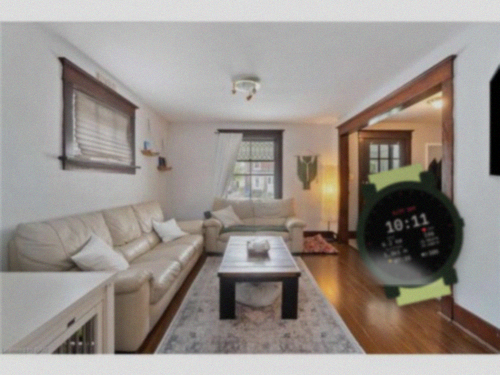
10:11
